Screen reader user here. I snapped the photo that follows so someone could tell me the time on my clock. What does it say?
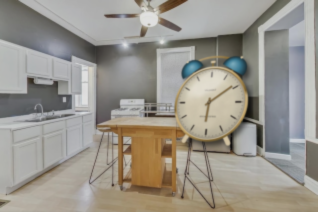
6:09
